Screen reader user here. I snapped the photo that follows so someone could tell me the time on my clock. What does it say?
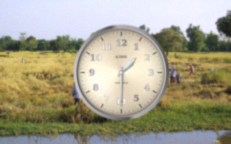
1:30
